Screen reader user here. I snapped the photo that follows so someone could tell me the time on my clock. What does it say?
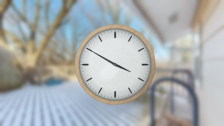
3:50
